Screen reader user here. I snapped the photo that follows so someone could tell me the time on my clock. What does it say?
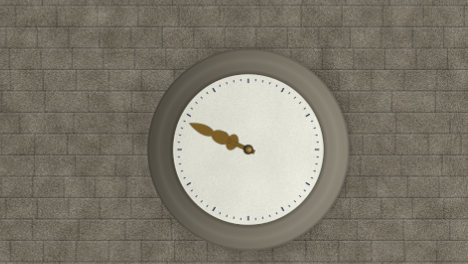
9:49
